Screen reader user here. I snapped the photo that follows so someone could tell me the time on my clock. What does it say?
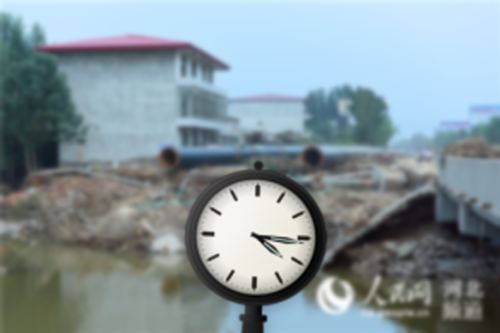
4:16
